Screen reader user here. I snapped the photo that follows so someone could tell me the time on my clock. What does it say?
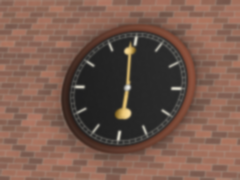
5:59
